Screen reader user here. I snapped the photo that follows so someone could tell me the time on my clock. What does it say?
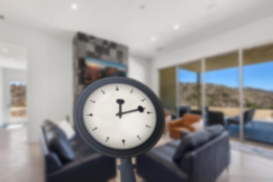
12:13
